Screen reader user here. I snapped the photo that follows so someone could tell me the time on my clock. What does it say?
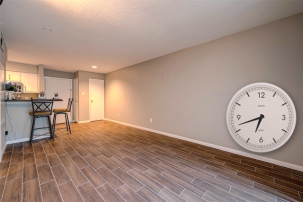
6:42
